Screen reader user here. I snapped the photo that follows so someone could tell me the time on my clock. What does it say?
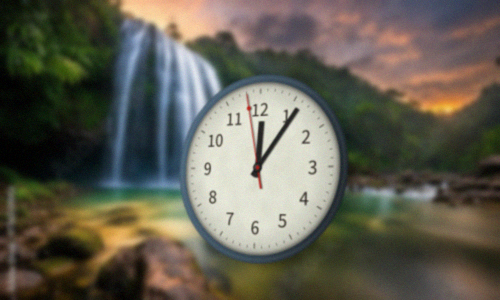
12:05:58
